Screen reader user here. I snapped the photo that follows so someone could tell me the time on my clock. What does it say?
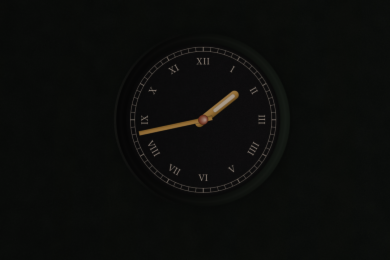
1:43
